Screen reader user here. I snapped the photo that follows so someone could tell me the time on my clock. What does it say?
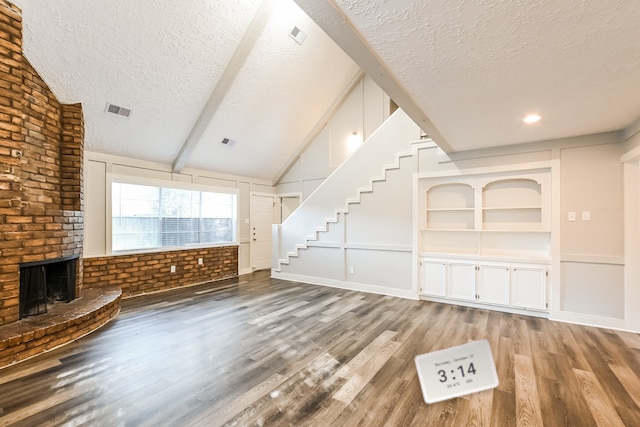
3:14
